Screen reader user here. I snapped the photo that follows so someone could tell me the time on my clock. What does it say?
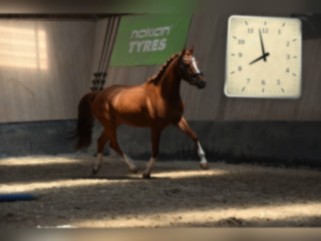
7:58
